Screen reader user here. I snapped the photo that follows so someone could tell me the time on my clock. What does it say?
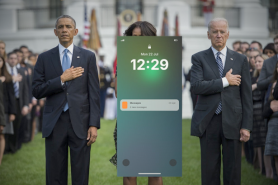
12:29
